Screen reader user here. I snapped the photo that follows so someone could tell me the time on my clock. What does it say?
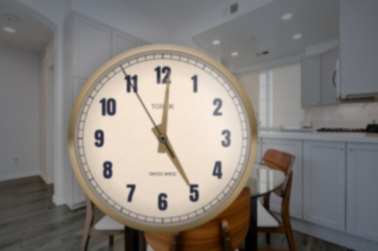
5:00:55
